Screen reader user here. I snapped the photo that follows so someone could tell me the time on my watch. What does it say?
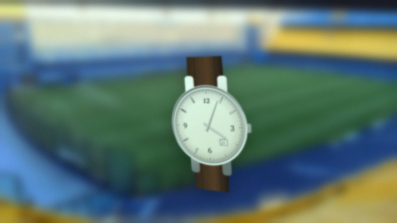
4:04
